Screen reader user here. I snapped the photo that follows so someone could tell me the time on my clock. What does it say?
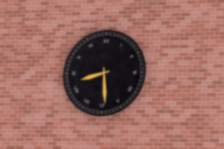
8:29
